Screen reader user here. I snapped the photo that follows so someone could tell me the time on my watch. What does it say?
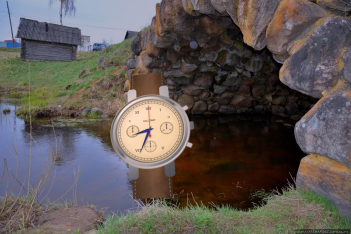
8:34
